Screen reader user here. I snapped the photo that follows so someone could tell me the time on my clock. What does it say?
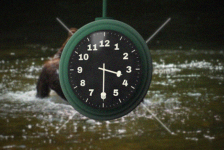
3:30
